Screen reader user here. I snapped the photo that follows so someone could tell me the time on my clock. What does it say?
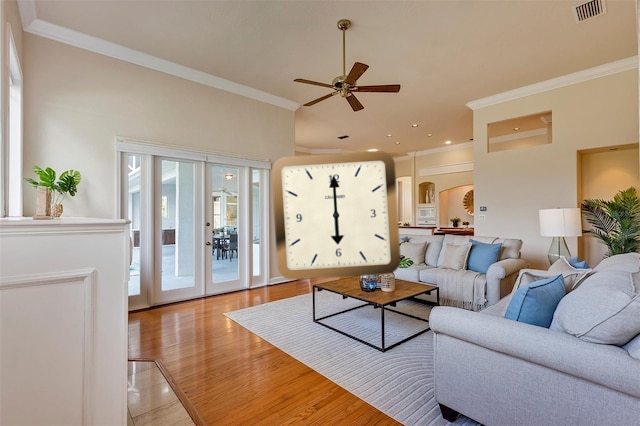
6:00
